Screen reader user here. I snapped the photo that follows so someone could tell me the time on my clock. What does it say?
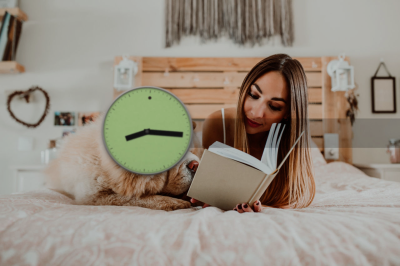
8:15
